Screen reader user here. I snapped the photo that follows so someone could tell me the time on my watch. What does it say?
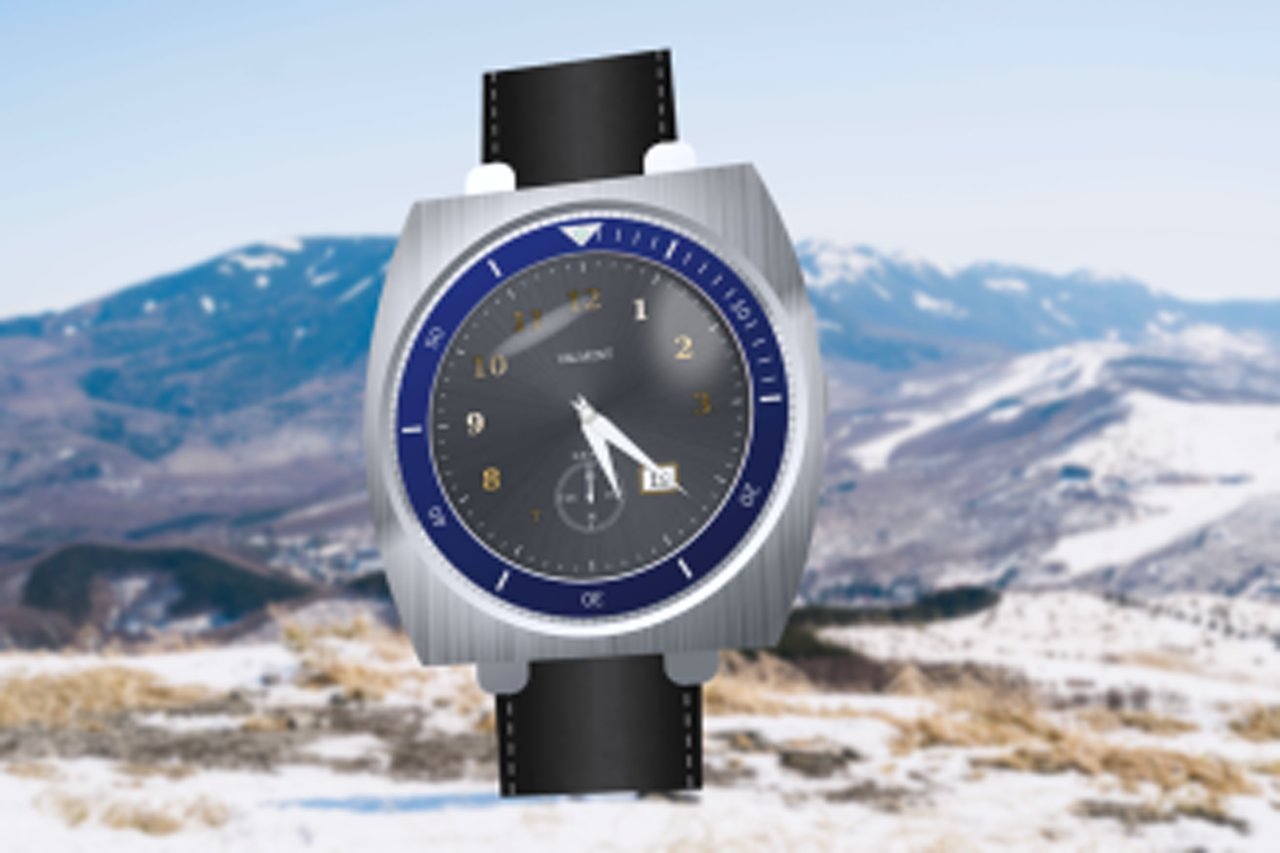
5:22
